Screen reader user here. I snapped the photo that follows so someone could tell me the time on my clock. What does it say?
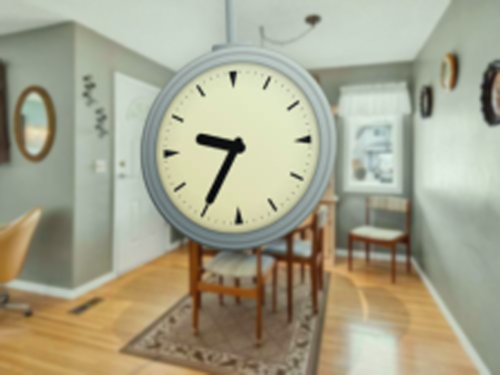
9:35
